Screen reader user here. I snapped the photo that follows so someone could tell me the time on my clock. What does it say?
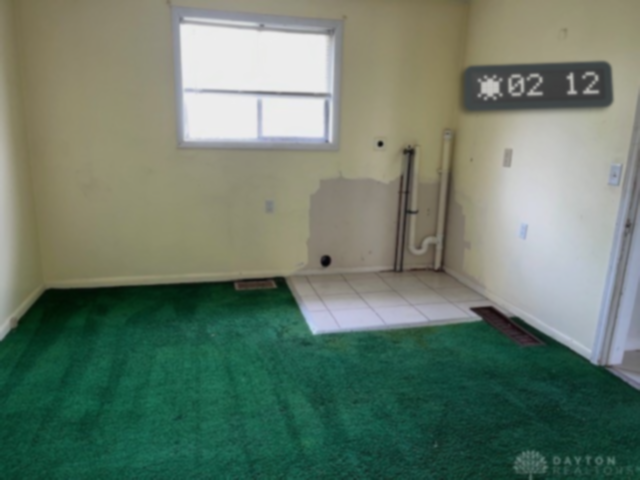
2:12
